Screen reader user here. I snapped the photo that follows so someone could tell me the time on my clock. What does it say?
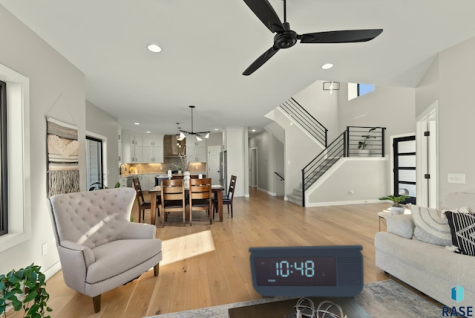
10:48
